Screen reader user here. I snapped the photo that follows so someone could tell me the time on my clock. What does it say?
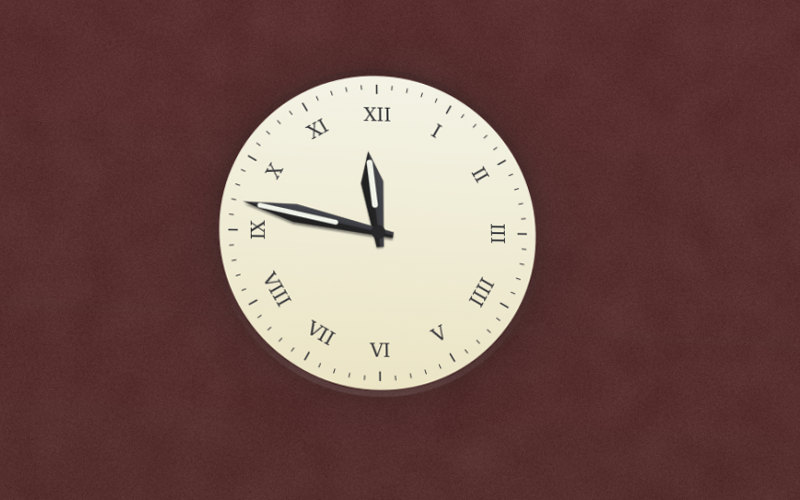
11:47
